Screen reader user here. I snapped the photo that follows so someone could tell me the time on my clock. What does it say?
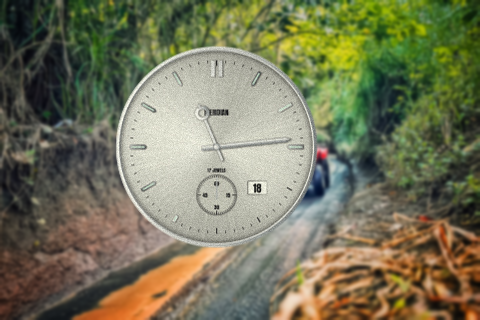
11:14
